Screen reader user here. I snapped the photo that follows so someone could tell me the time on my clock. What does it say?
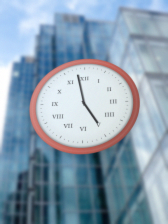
4:58
